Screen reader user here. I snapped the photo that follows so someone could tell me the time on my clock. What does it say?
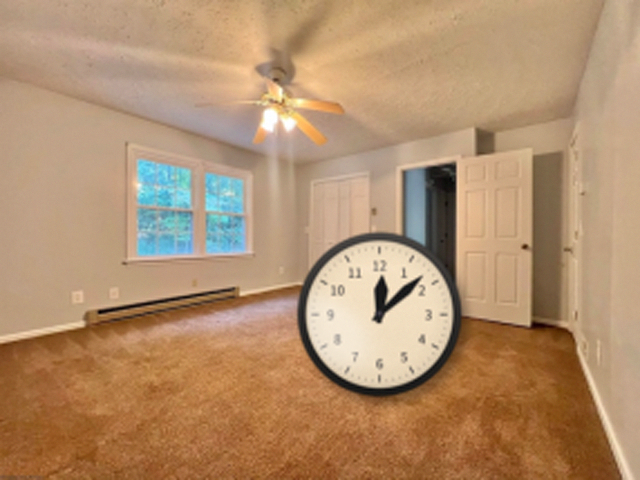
12:08
